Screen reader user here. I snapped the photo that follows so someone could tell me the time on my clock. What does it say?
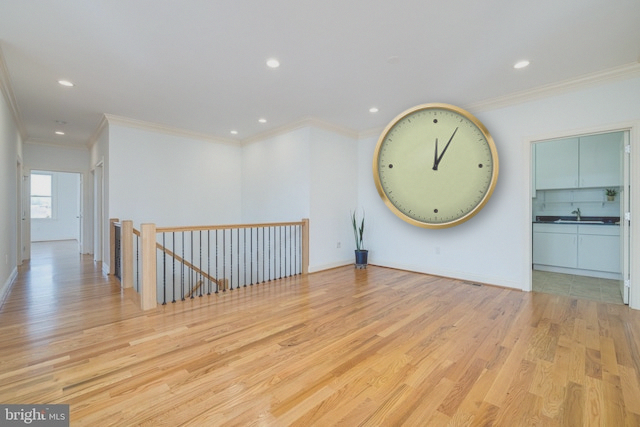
12:05
